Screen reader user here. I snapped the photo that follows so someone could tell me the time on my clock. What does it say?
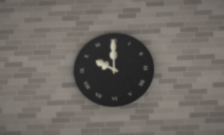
10:00
